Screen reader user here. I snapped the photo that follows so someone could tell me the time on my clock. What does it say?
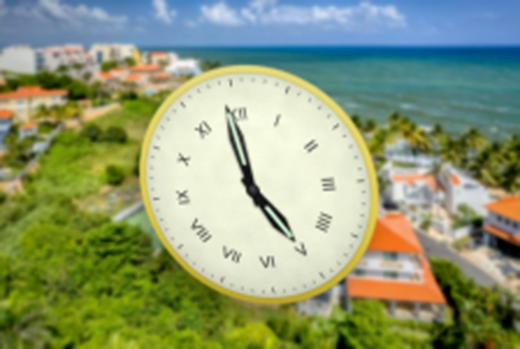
4:59
